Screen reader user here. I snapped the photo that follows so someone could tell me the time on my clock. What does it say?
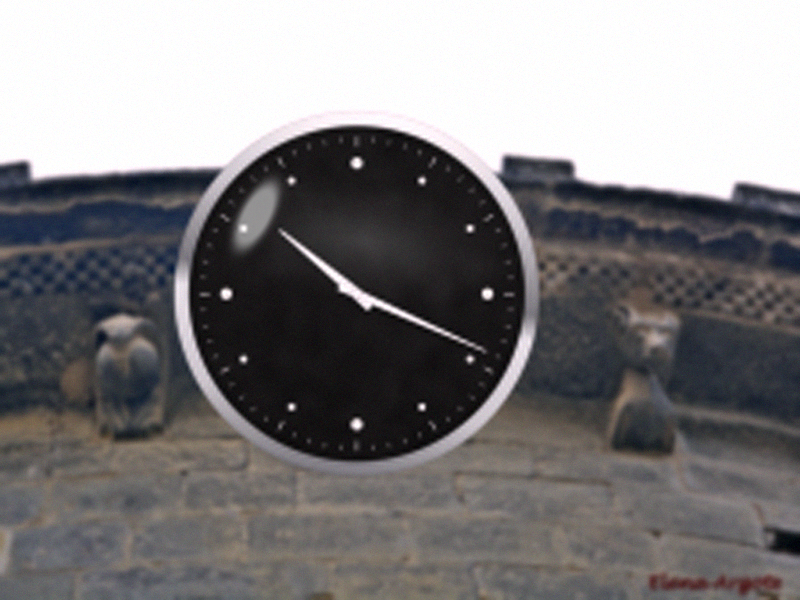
10:19
